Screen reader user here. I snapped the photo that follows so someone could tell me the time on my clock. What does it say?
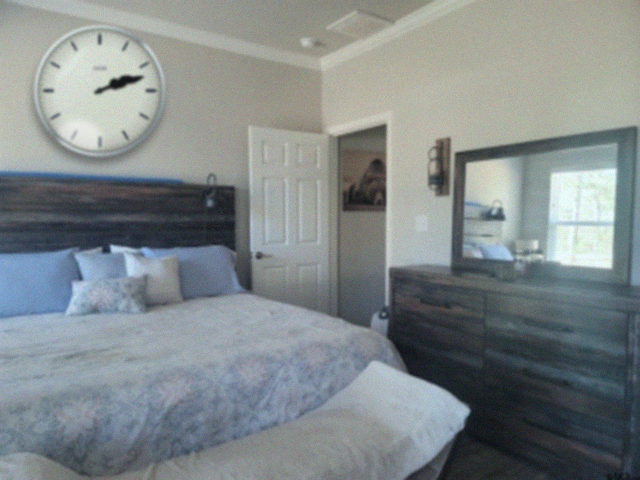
2:12
